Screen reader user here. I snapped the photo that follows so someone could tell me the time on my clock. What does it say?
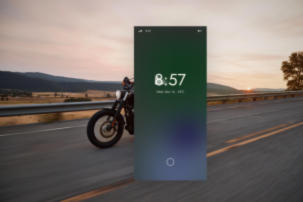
8:57
